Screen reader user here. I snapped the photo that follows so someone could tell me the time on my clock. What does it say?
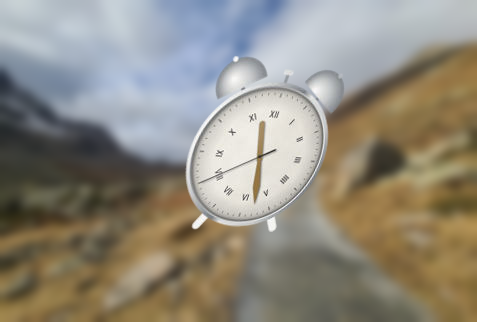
11:27:40
